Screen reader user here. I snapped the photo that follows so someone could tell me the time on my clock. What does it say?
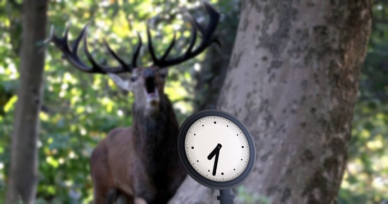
7:33
